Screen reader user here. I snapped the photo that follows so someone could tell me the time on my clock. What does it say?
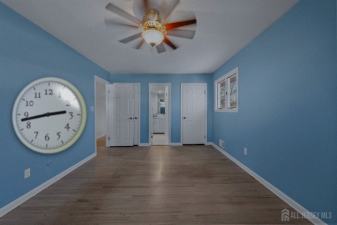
2:43
